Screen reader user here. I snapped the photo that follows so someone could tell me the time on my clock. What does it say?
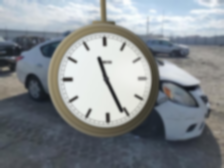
11:26
